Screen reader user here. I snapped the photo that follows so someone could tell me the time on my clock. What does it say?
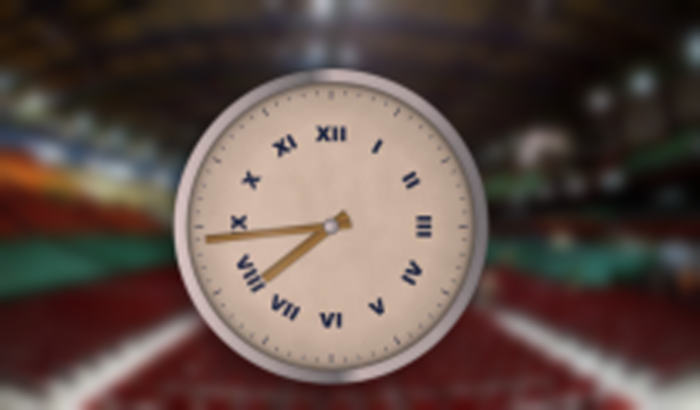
7:44
